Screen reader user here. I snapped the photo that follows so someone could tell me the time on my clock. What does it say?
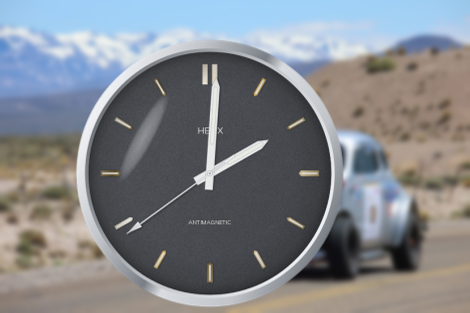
2:00:39
